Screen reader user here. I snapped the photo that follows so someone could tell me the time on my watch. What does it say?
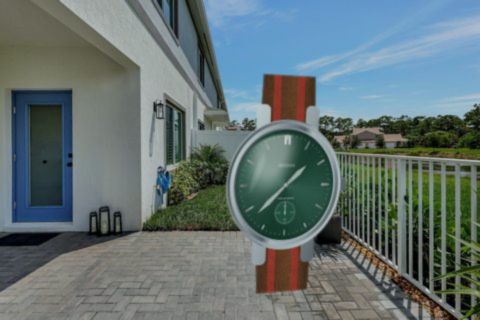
1:38
